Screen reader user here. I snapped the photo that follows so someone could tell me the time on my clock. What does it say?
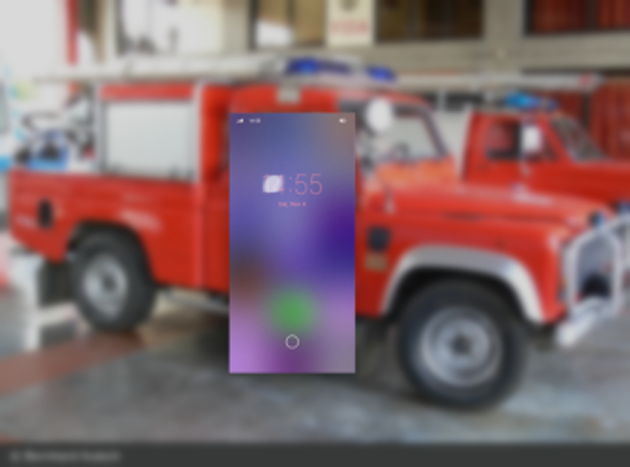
14:55
